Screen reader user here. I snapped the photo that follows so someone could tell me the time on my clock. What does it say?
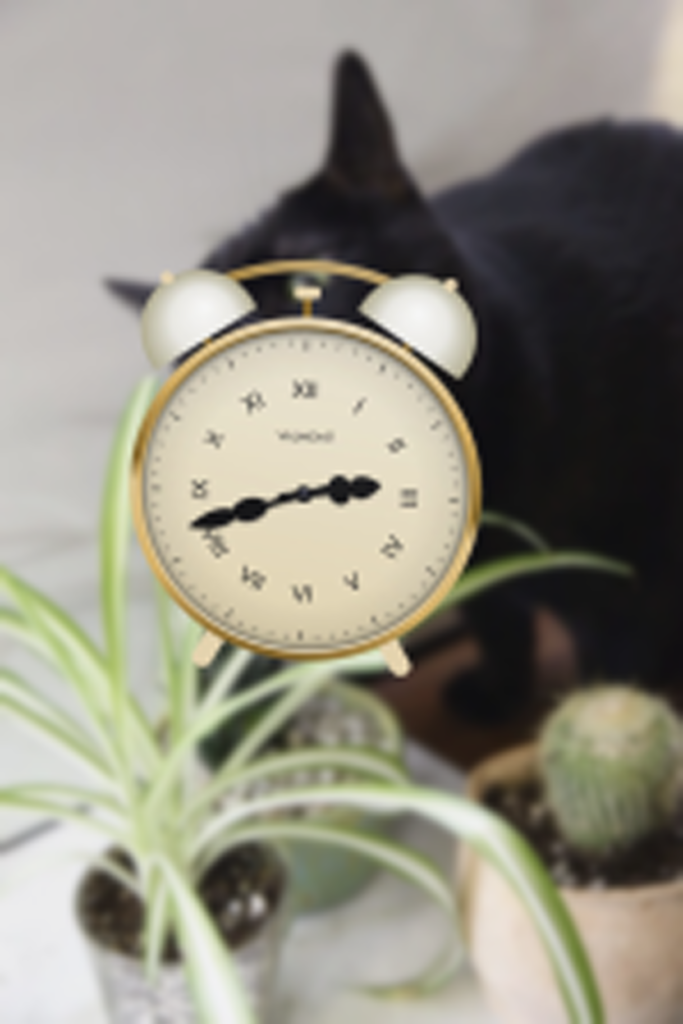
2:42
